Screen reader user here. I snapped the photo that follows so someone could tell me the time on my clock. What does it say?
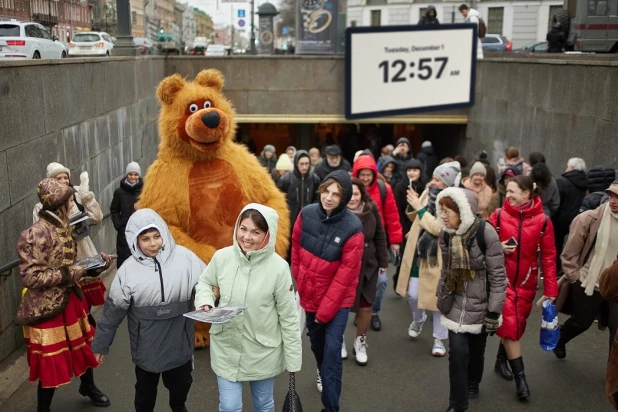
12:57
